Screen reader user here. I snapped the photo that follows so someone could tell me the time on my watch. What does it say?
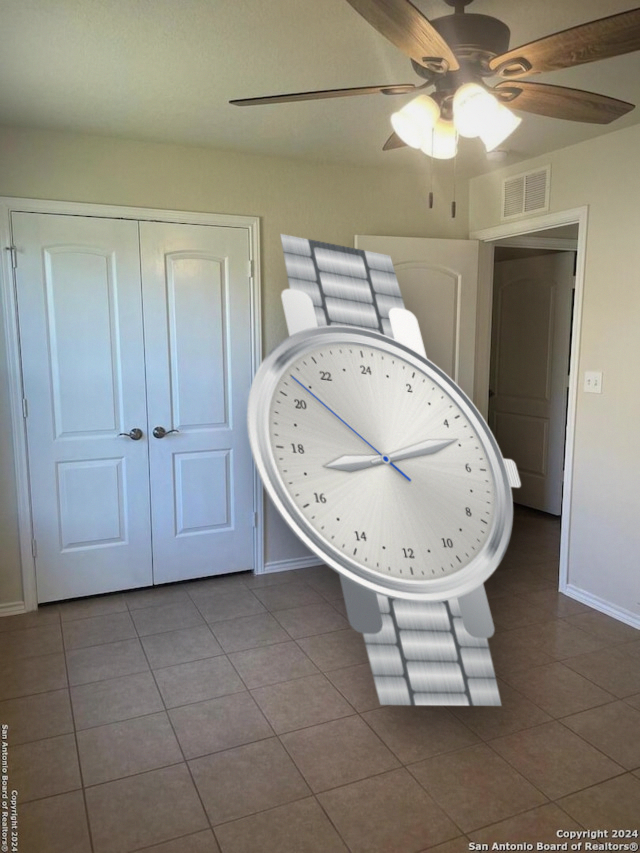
17:11:52
